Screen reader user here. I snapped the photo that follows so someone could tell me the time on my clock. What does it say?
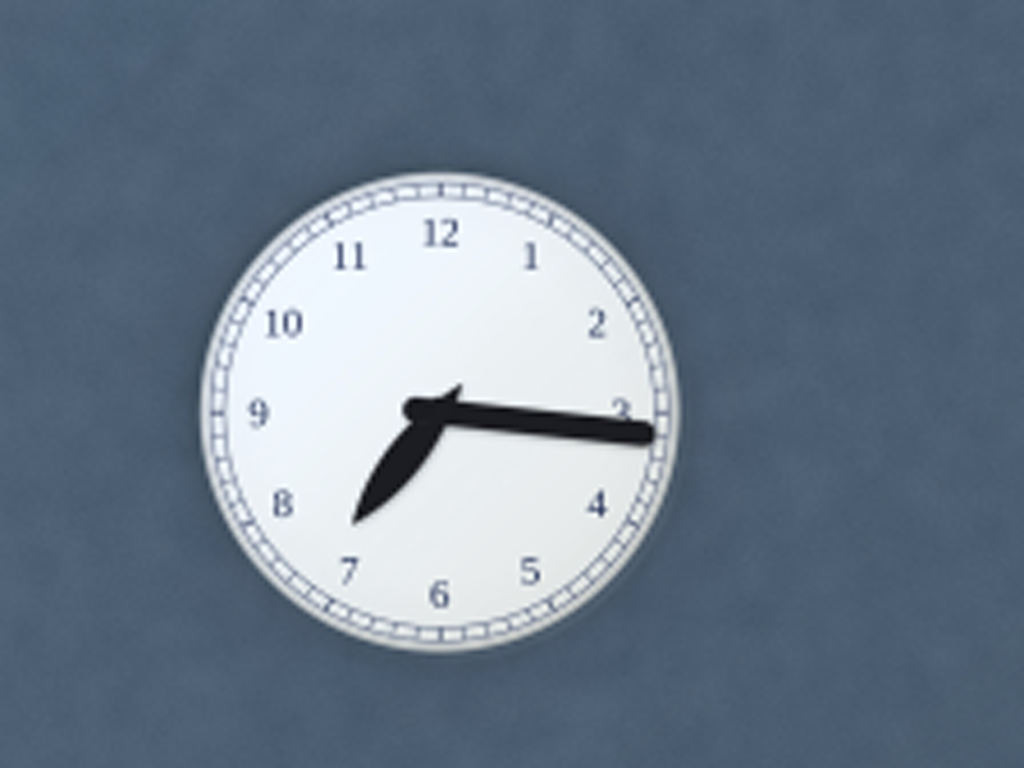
7:16
